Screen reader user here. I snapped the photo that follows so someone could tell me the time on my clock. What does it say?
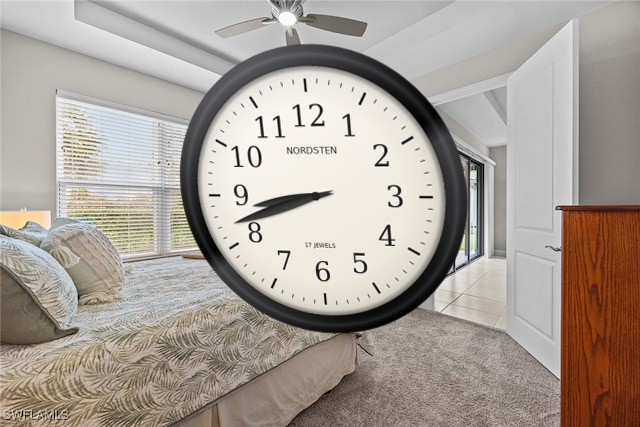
8:42
